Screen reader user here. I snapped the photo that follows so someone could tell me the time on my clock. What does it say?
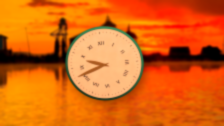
9:42
